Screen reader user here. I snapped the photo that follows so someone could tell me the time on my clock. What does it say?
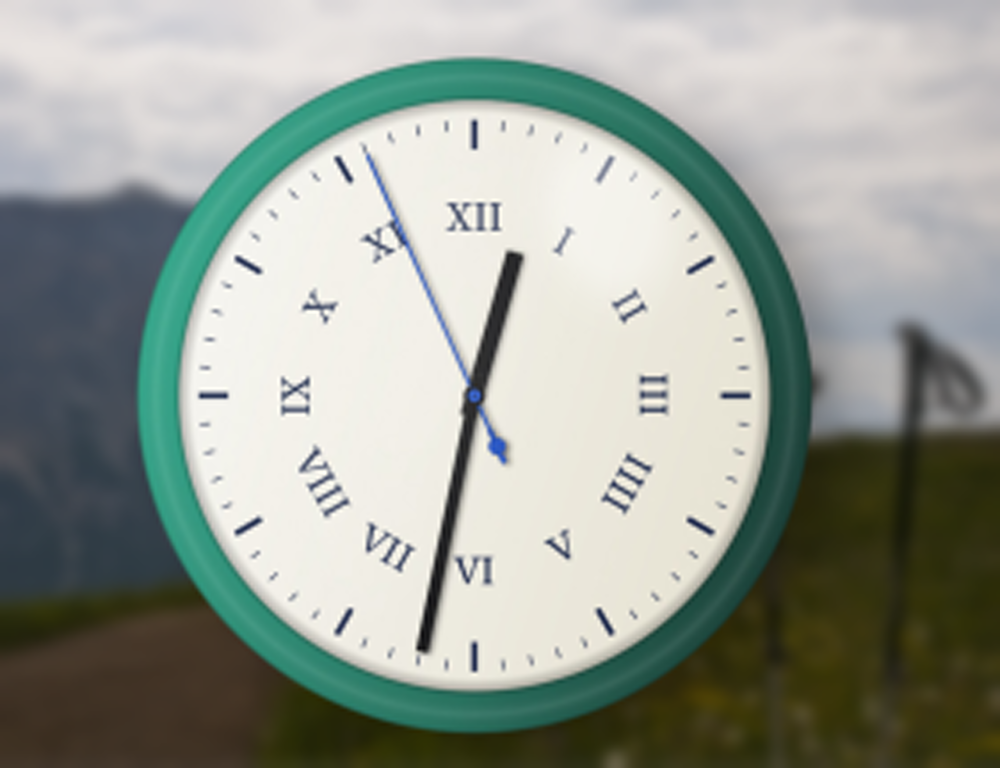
12:31:56
